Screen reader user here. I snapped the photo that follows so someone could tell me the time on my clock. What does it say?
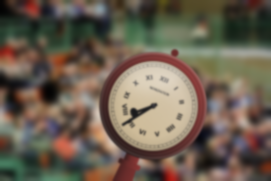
7:36
